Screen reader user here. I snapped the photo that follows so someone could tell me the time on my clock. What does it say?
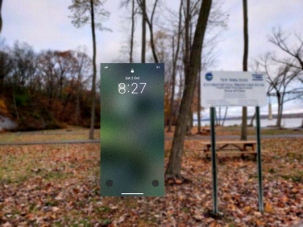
8:27
